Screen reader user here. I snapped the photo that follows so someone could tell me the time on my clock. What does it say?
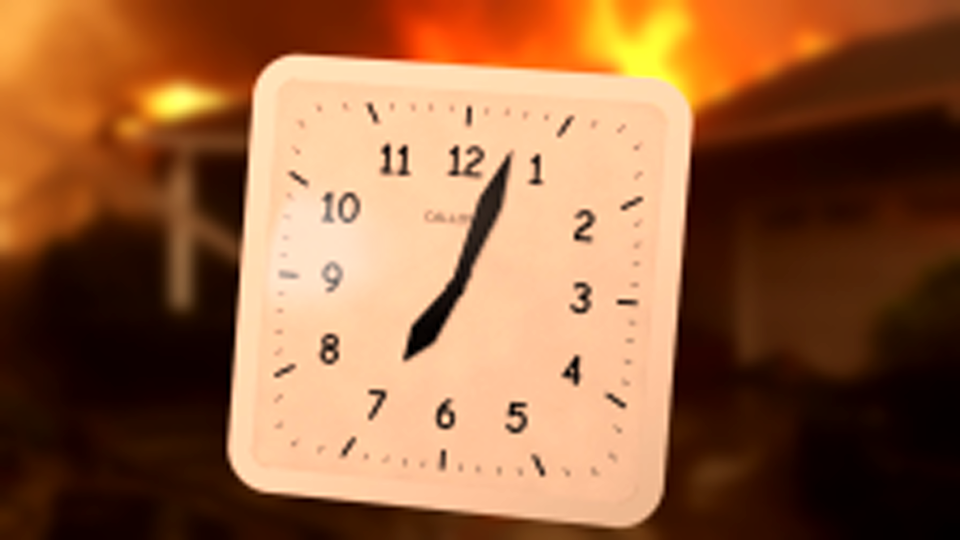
7:03
